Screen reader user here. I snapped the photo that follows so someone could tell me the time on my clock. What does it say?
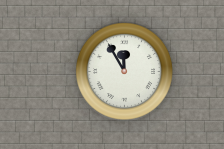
11:55
